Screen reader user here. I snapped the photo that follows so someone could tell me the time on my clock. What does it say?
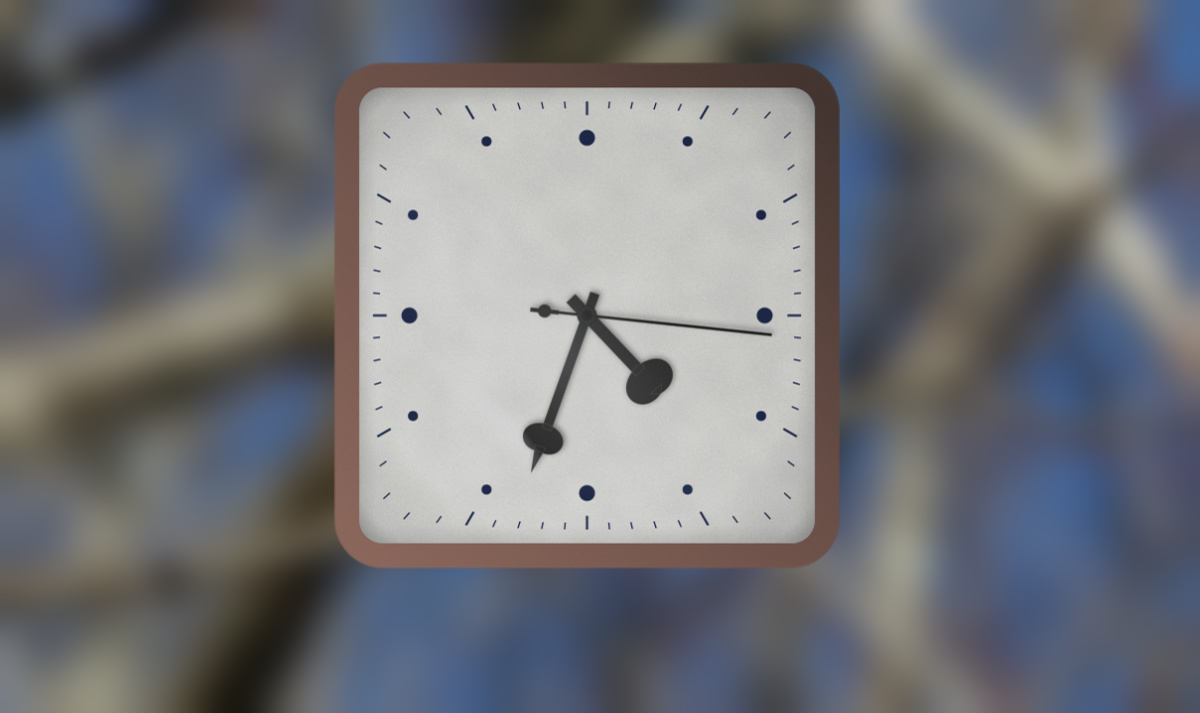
4:33:16
